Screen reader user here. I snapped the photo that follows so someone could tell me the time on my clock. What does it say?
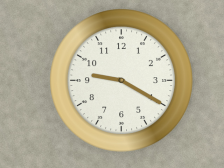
9:20
